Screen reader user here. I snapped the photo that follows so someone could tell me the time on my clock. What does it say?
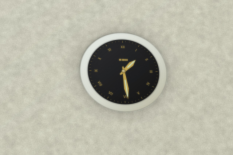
1:29
